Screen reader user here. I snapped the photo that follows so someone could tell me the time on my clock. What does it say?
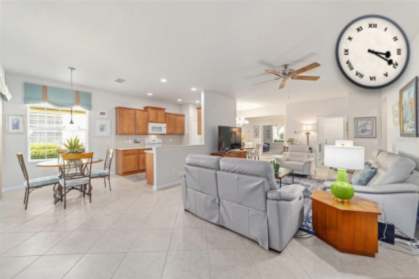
3:20
